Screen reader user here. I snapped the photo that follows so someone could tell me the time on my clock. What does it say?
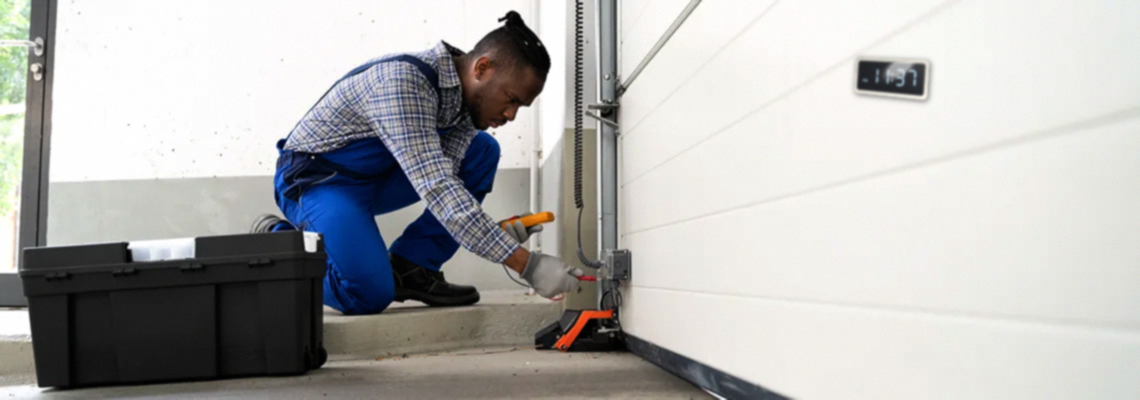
11:37
